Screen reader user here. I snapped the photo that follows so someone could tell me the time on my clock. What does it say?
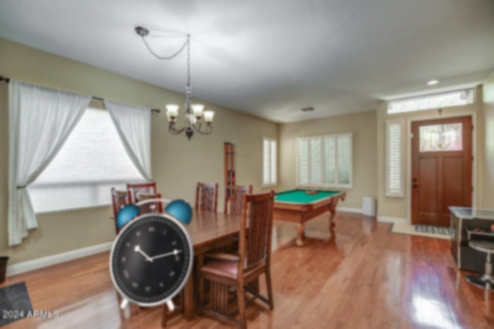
10:13
